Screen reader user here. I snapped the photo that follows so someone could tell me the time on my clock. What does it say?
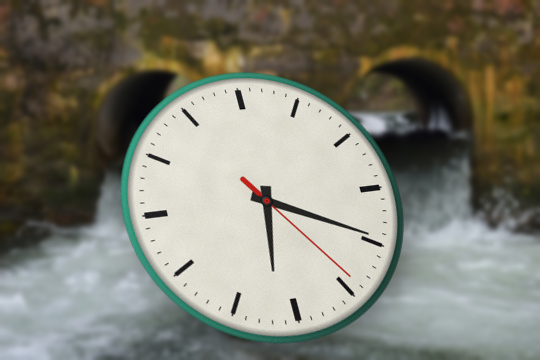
6:19:24
